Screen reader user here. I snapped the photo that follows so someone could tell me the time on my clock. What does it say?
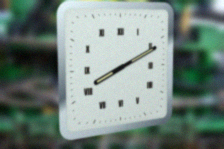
8:11
